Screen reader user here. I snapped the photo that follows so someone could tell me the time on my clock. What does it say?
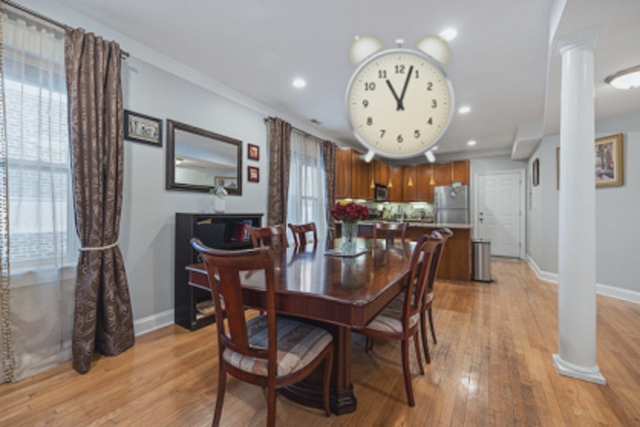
11:03
